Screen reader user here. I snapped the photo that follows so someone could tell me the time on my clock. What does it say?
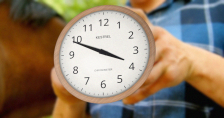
3:49
